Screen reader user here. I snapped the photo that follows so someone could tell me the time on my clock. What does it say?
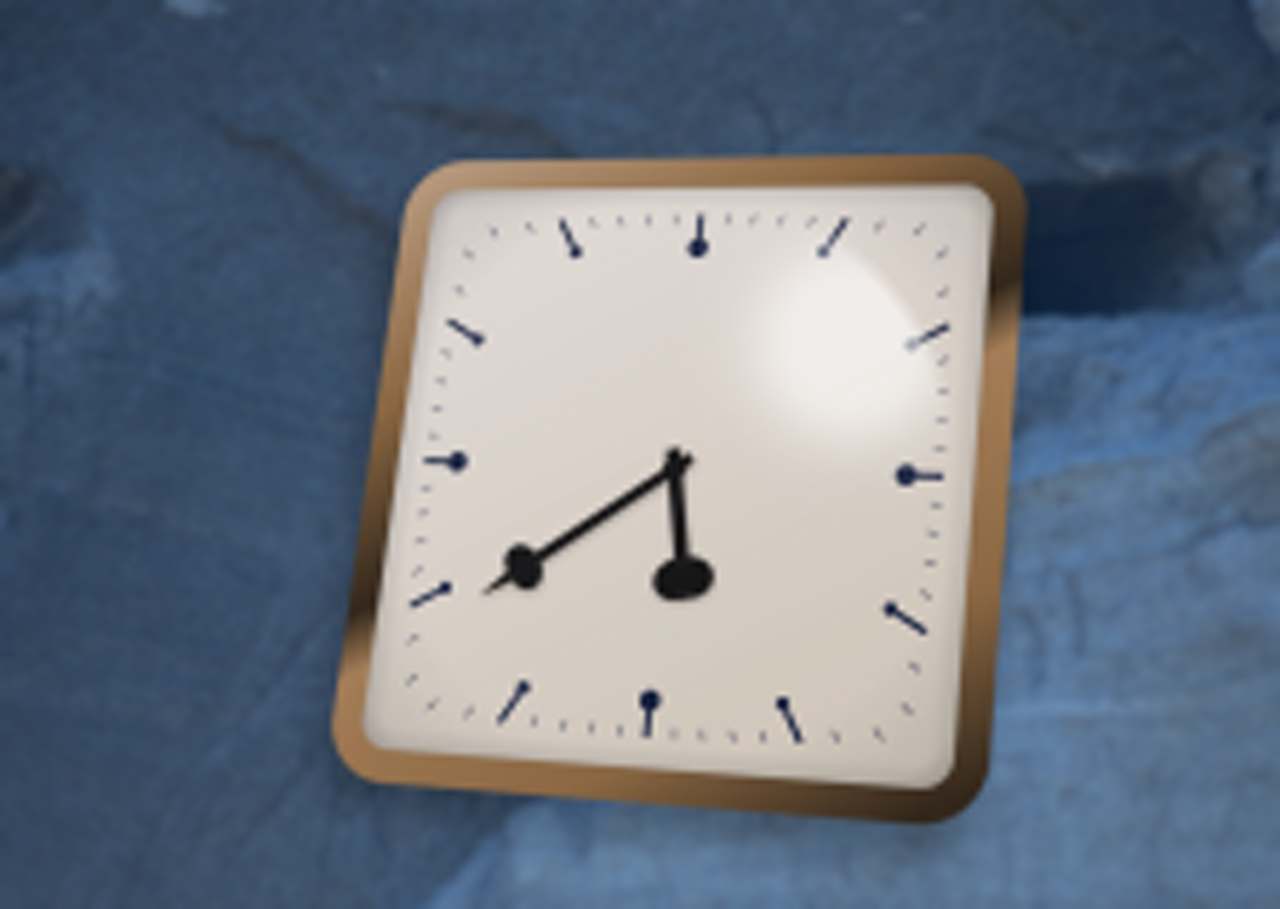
5:39
